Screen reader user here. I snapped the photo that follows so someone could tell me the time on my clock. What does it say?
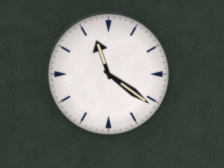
11:21
